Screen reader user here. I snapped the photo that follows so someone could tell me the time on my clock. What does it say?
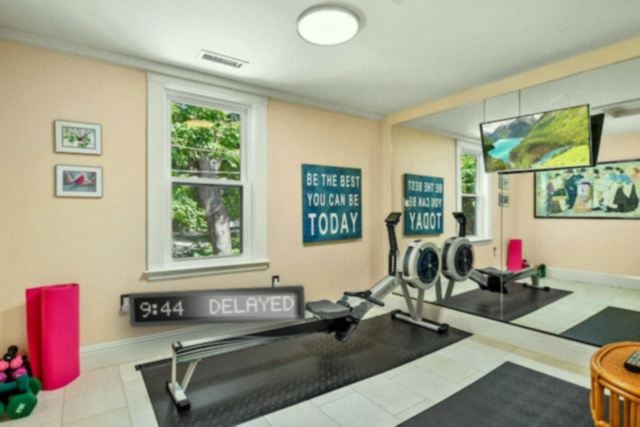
9:44
